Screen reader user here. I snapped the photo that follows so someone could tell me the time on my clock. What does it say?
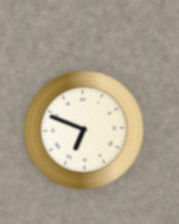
6:49
